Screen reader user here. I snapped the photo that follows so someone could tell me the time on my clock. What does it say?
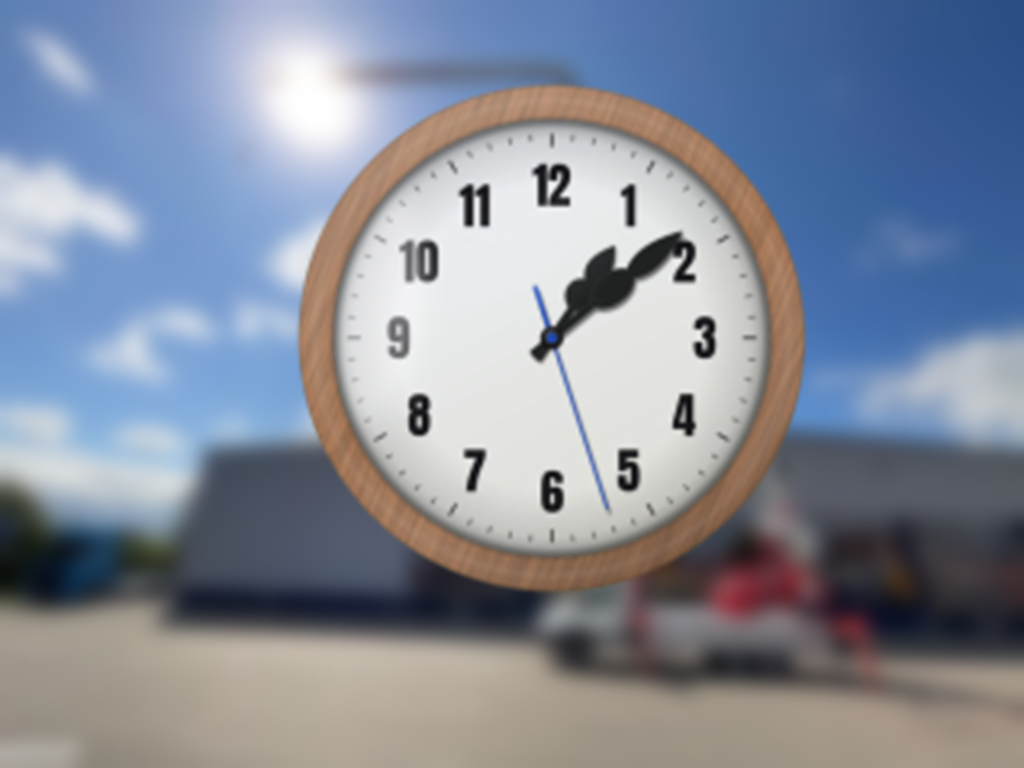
1:08:27
